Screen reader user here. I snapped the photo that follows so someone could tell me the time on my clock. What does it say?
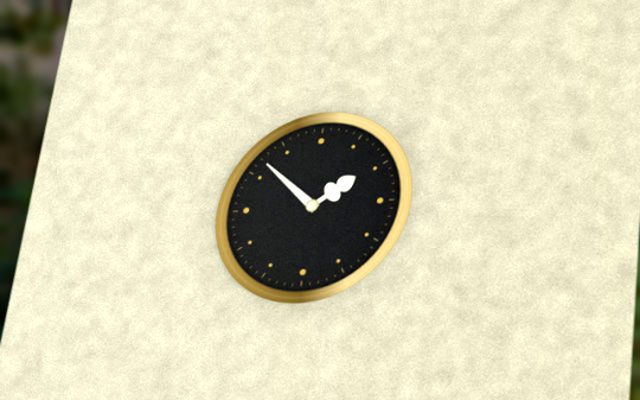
1:52
